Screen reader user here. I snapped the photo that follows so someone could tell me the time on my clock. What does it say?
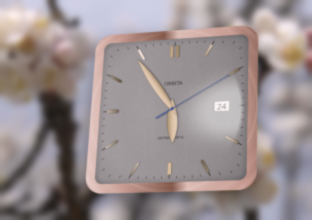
5:54:10
